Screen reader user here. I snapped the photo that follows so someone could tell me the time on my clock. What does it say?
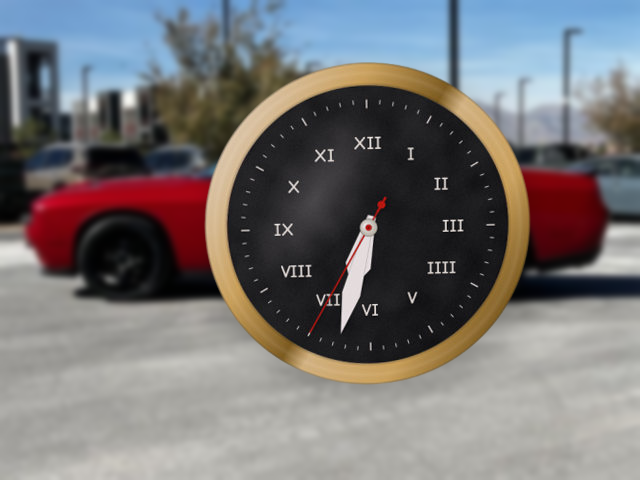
6:32:35
